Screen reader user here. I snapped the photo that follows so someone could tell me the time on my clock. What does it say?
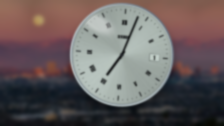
7:03
